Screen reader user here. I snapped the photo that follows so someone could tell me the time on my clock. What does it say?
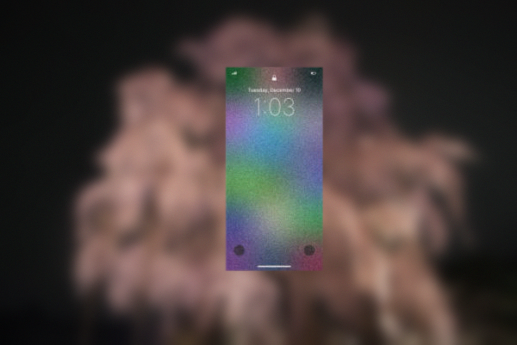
1:03
